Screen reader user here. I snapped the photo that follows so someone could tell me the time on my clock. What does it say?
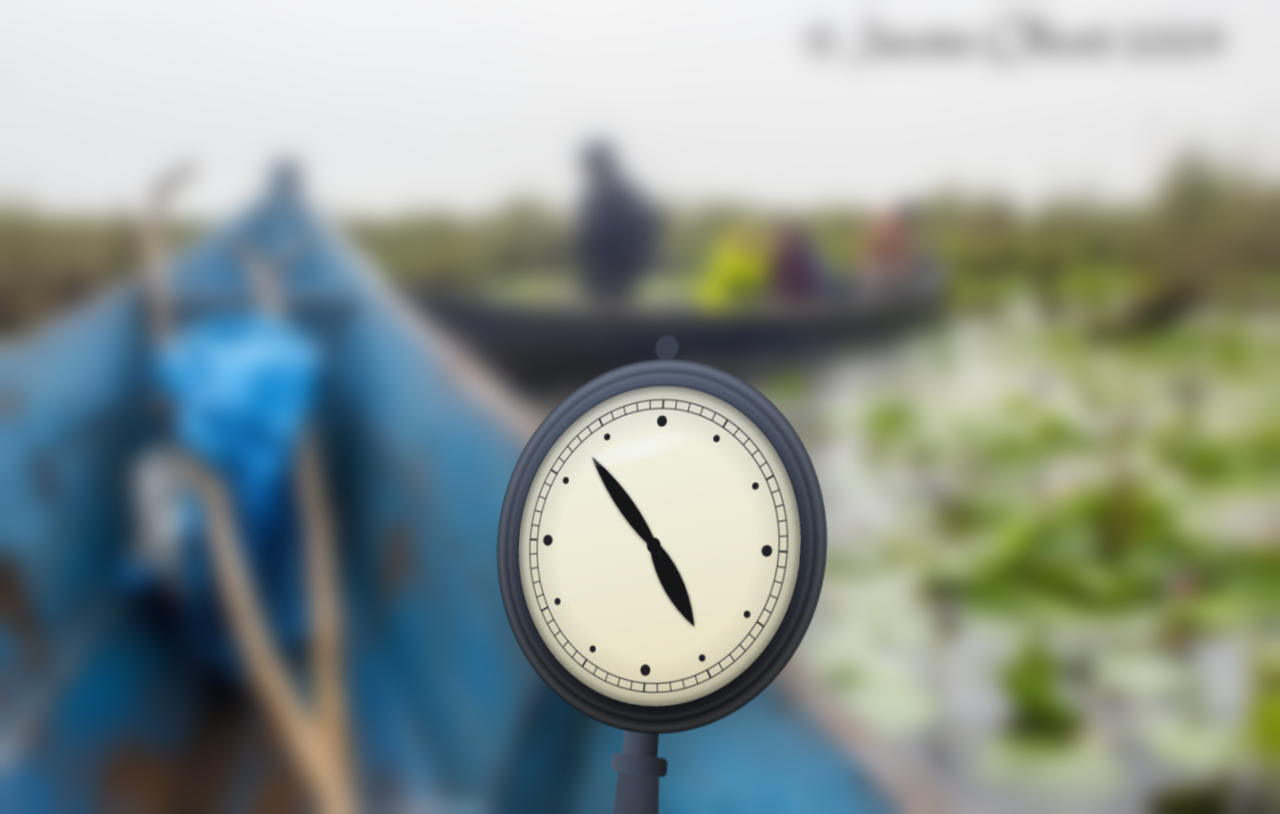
4:53
